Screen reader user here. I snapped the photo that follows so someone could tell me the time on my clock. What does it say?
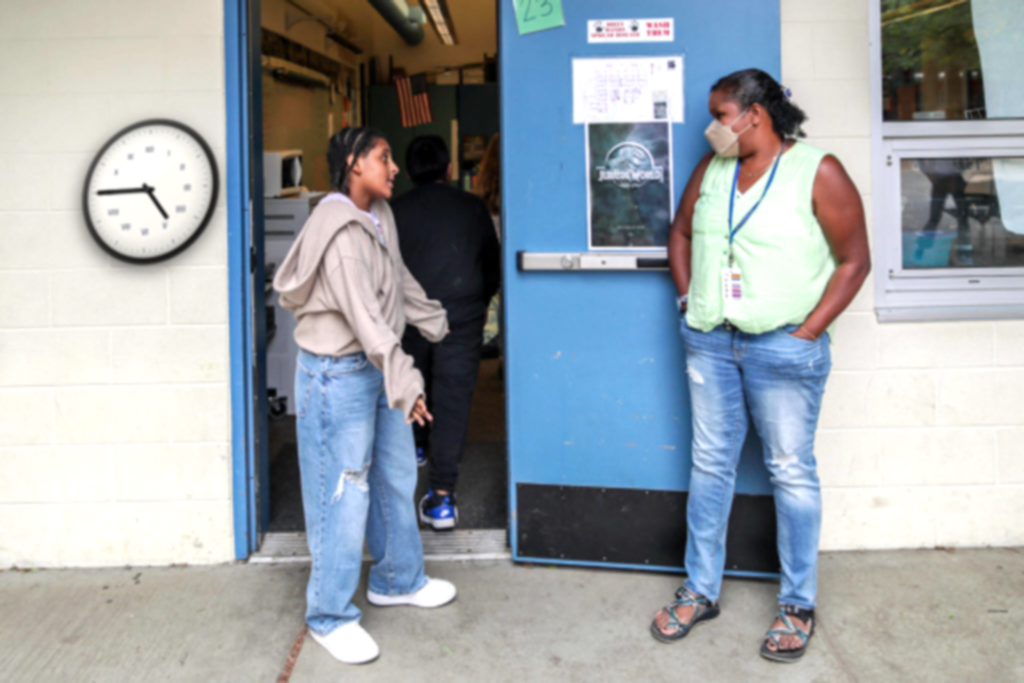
4:45
